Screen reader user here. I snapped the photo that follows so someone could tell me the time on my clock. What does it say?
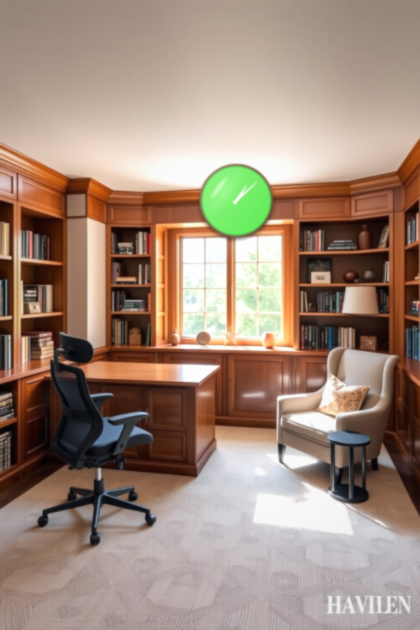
1:08
